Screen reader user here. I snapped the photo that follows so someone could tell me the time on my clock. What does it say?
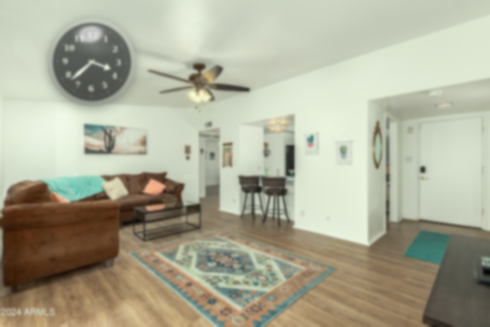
3:38
